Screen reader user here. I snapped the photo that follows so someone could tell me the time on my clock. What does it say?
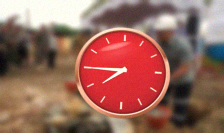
7:45
